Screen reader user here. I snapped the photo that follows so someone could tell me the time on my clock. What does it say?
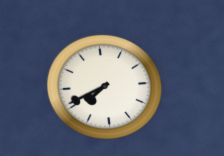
7:41
